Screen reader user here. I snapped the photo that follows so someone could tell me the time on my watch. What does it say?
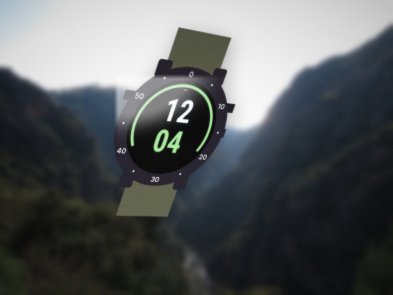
12:04
